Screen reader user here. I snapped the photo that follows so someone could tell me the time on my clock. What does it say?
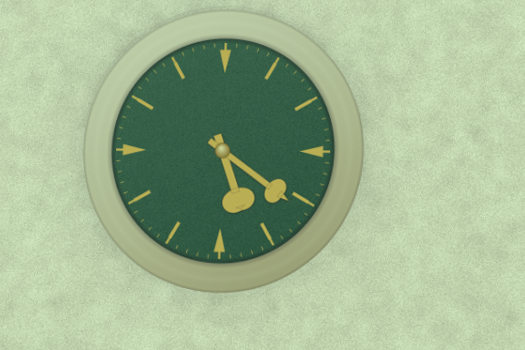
5:21
